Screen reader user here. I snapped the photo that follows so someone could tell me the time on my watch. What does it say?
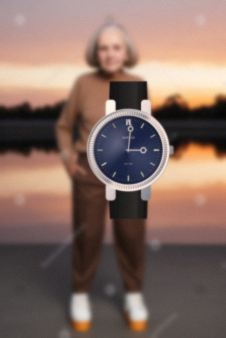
3:01
